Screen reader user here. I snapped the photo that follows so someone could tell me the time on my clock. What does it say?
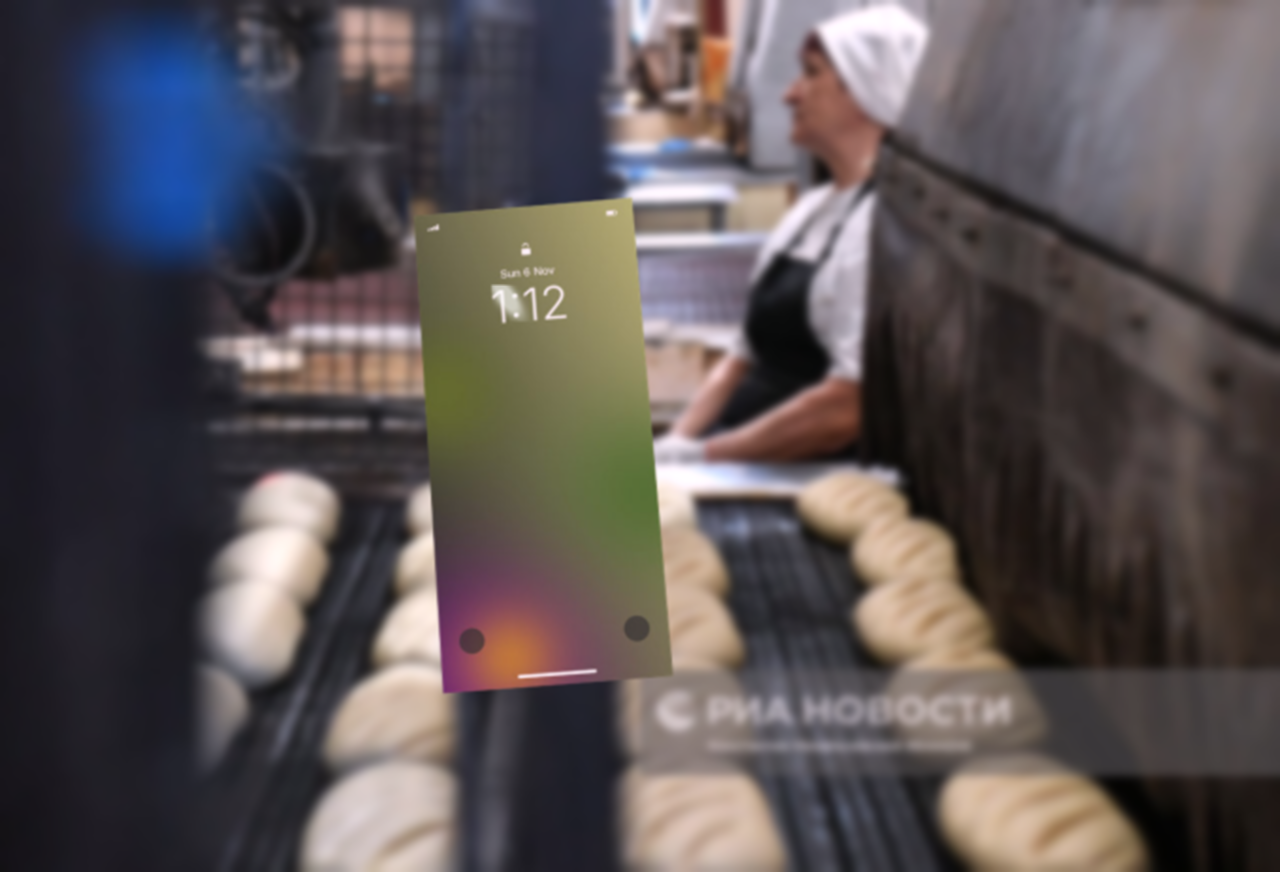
1:12
